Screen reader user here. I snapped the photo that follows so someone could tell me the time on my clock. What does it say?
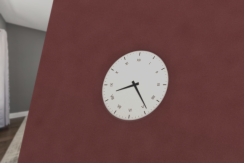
8:24
